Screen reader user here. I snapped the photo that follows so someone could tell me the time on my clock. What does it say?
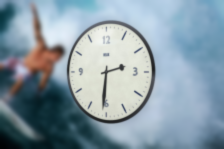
2:31
